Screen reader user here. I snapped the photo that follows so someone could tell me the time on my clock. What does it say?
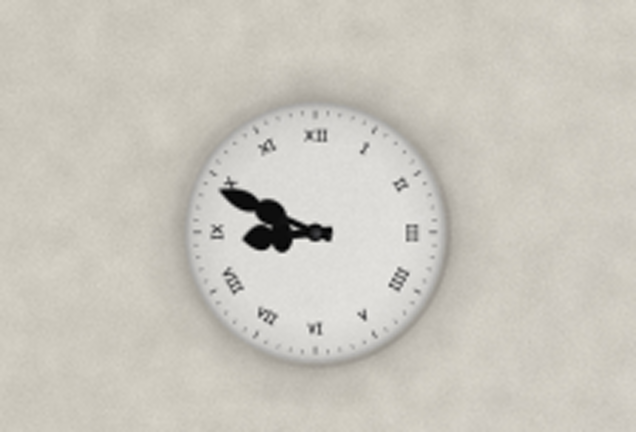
8:49
